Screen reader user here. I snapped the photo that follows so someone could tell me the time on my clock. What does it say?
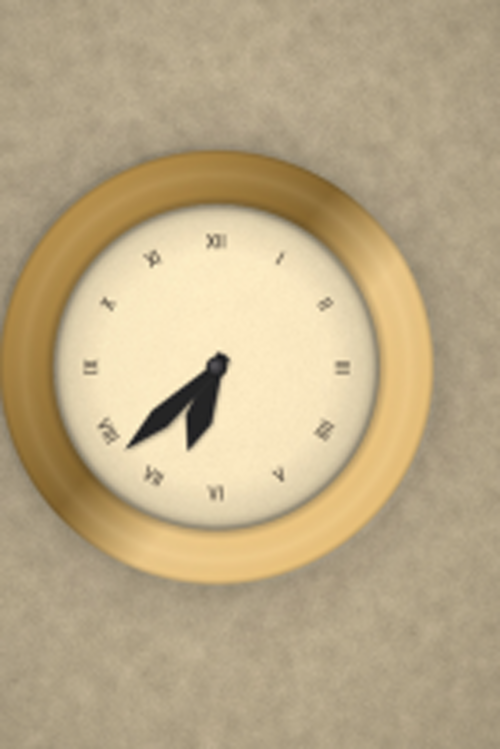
6:38
